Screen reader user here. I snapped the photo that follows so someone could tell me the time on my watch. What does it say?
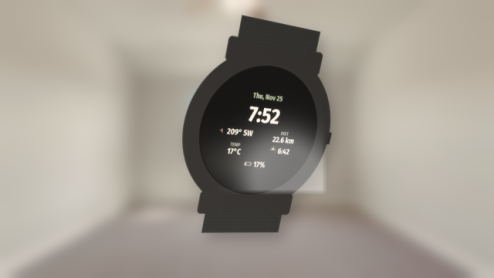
7:52
